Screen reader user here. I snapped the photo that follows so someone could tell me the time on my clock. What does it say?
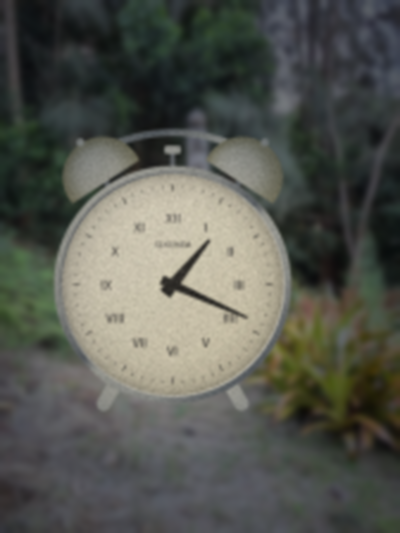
1:19
